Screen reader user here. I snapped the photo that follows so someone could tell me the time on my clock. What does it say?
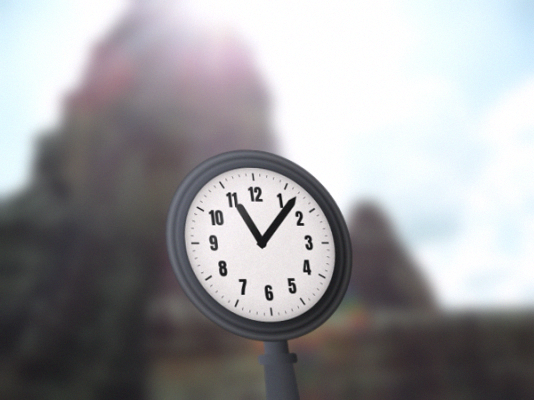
11:07
